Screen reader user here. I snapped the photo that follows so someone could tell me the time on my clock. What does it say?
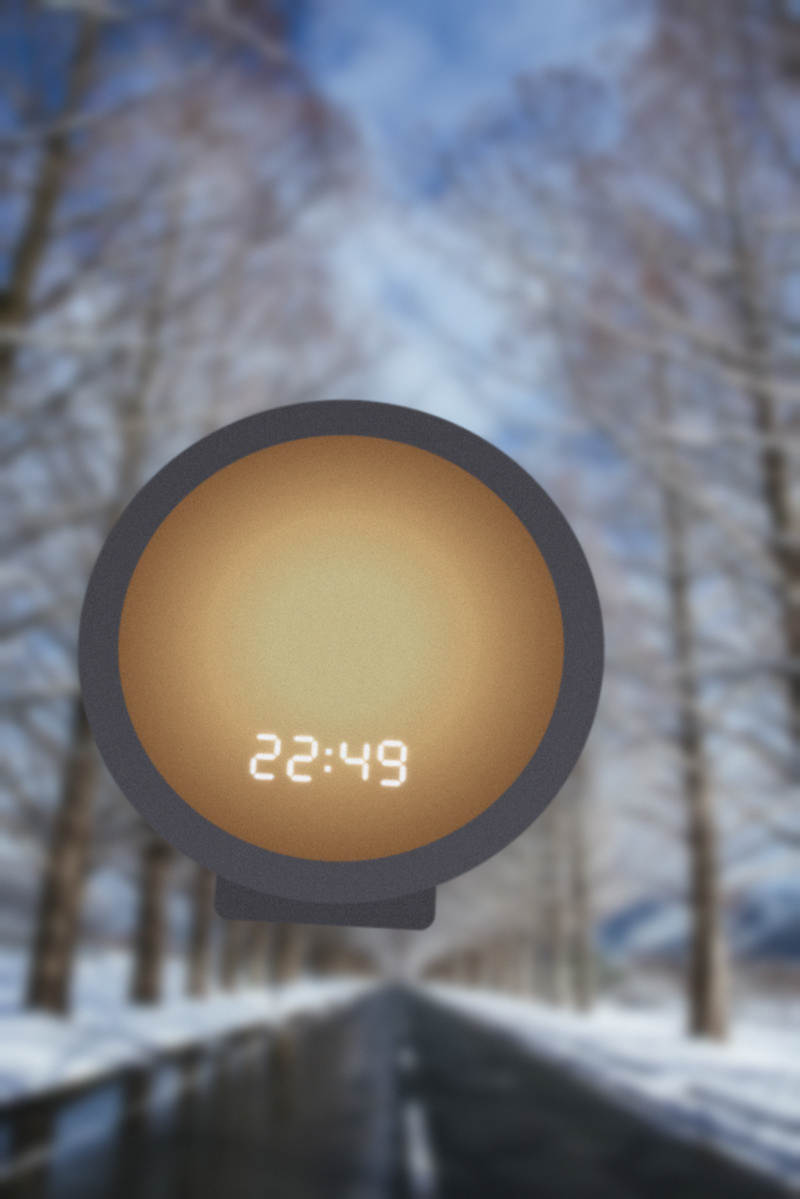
22:49
